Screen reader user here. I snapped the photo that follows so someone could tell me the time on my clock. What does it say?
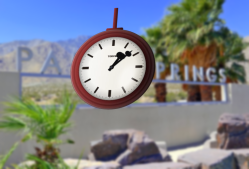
1:08
